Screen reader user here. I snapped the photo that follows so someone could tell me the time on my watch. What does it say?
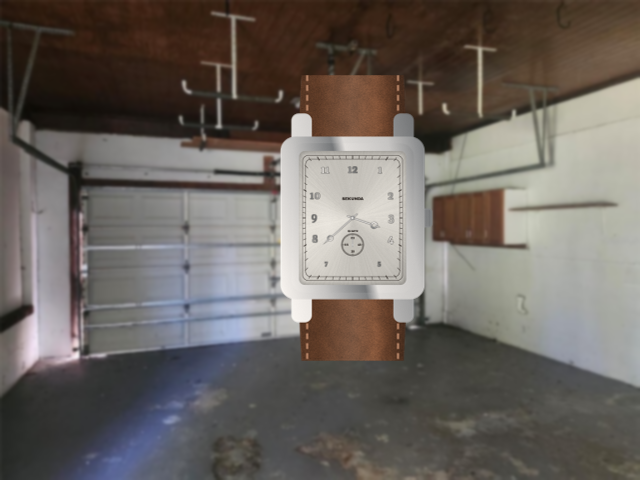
3:38
